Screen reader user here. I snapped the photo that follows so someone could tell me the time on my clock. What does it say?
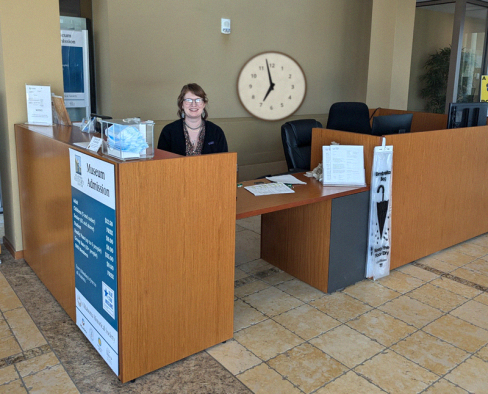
6:58
